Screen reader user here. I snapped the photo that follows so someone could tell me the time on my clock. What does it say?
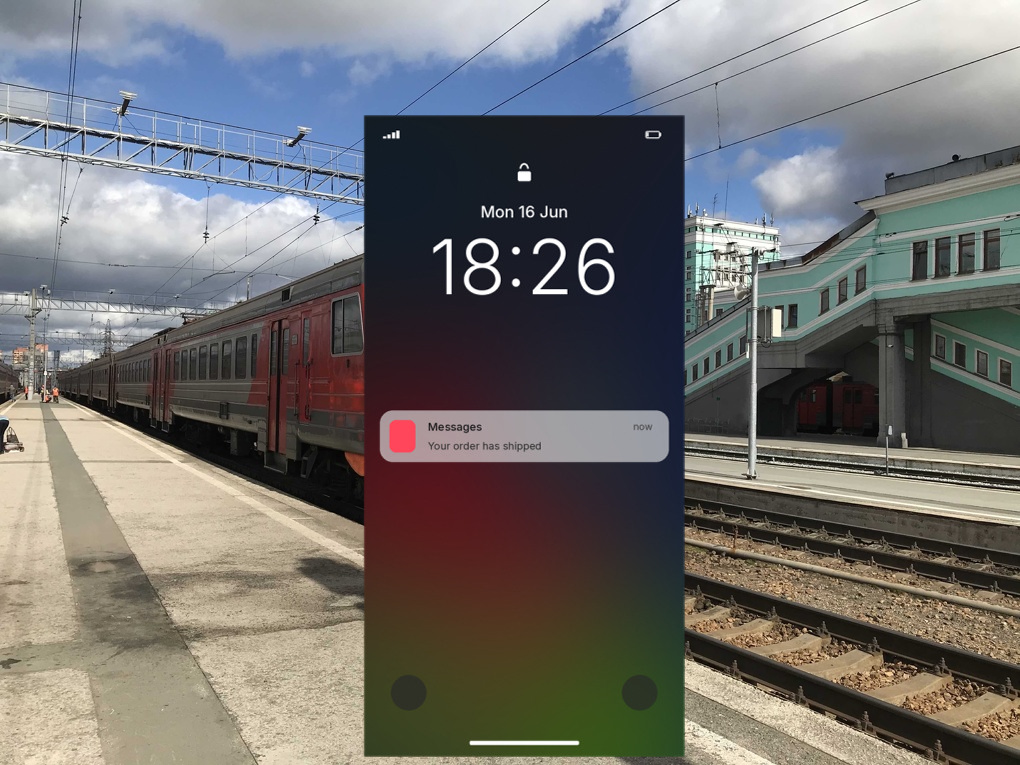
18:26
